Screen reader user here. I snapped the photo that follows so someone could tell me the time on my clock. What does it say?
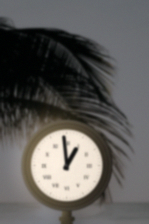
12:59
